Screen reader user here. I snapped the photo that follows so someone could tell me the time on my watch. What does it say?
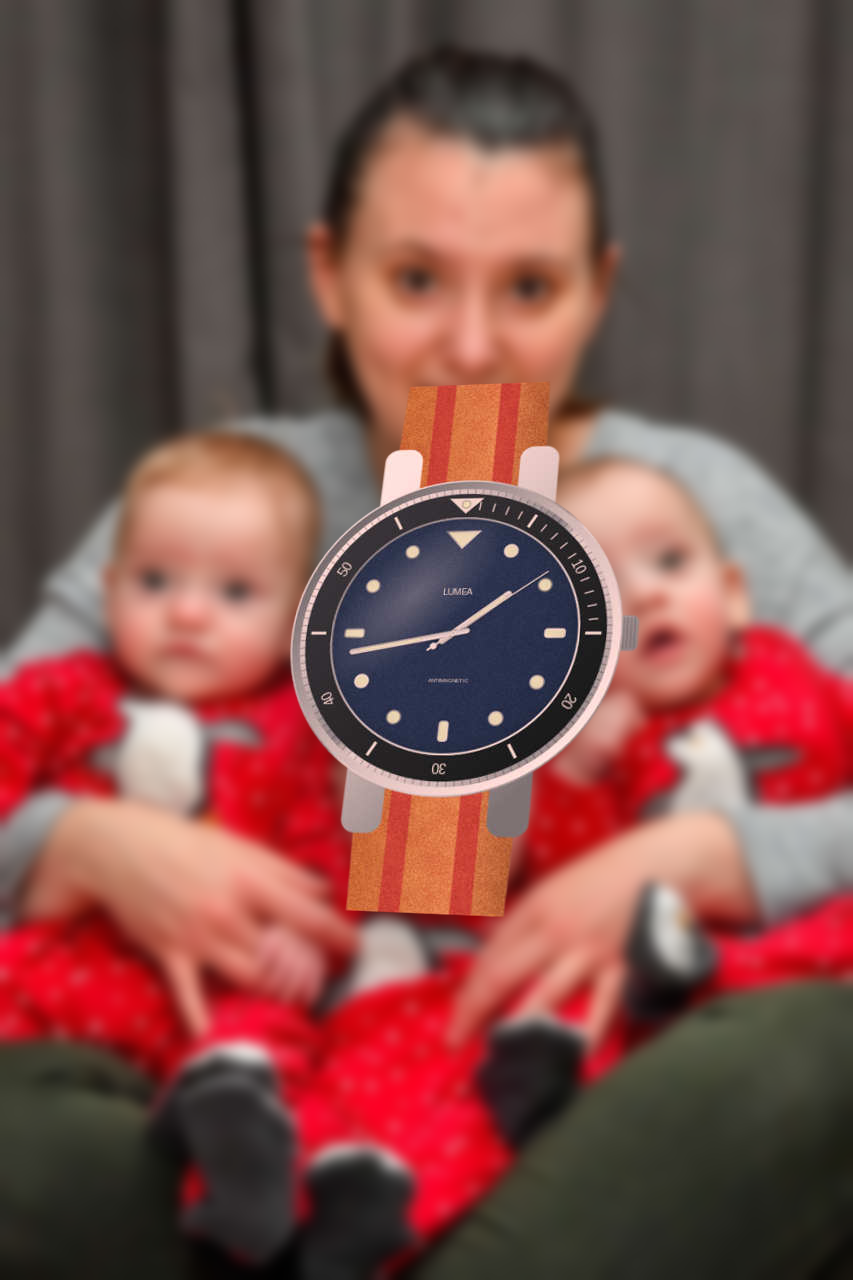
1:43:09
